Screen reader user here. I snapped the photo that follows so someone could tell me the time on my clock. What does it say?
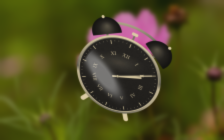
2:10
